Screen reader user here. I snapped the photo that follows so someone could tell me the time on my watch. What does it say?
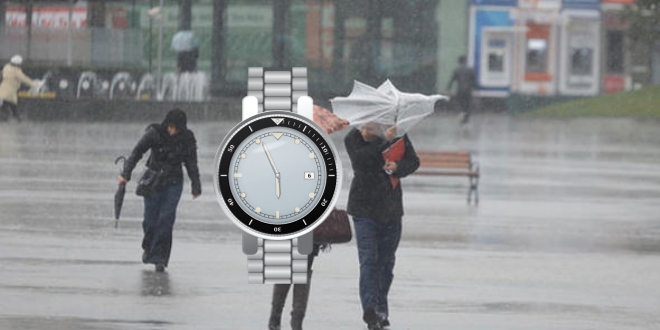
5:56
